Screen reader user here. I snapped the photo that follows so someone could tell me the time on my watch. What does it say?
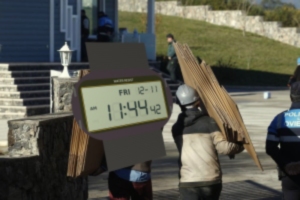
11:44:42
